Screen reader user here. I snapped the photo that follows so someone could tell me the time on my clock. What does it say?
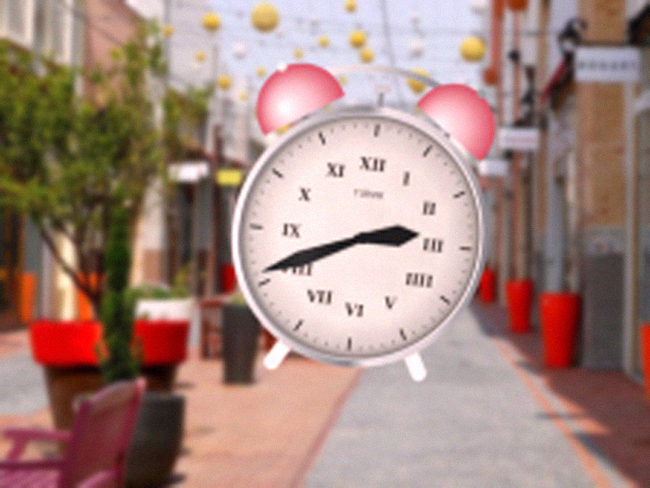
2:41
